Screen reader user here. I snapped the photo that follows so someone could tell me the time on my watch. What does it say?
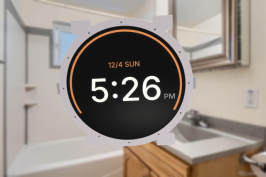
5:26
